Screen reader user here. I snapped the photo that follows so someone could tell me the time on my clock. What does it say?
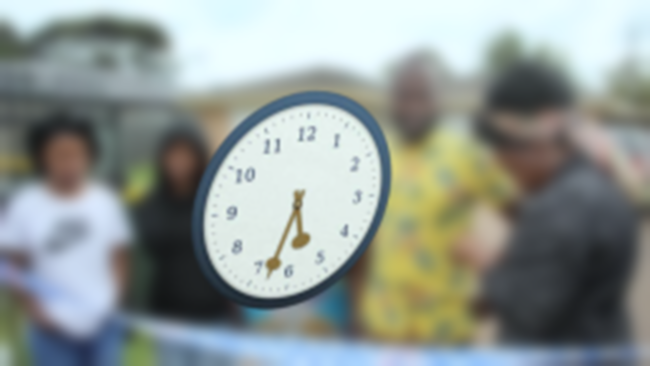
5:33
